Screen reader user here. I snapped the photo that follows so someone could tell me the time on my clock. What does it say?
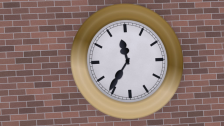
11:36
